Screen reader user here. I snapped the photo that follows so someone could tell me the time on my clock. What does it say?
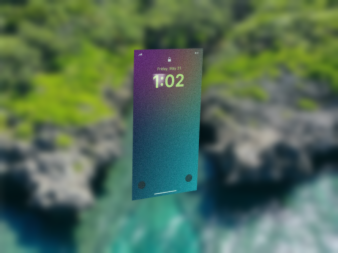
1:02
